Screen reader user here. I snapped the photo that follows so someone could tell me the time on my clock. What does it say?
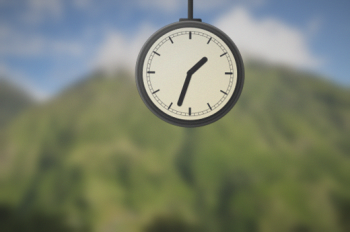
1:33
